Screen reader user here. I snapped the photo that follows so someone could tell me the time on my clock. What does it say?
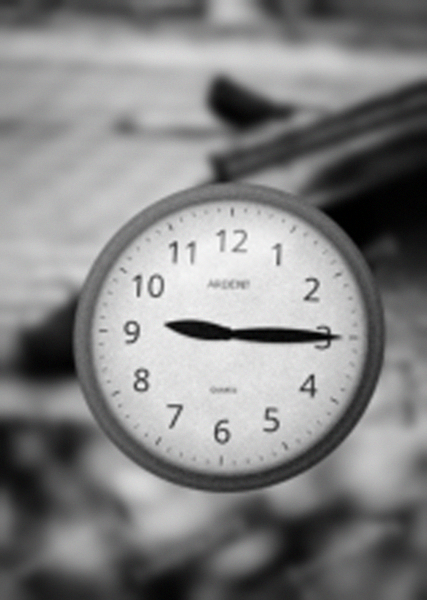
9:15
